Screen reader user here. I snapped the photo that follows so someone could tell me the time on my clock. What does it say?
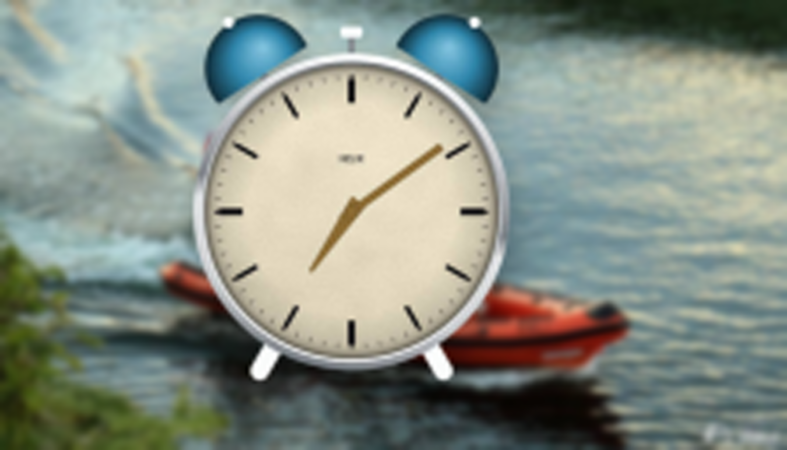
7:09
